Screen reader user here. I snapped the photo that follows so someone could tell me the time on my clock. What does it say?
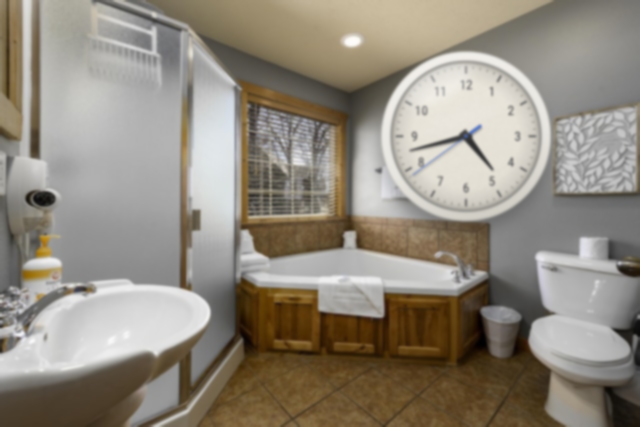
4:42:39
